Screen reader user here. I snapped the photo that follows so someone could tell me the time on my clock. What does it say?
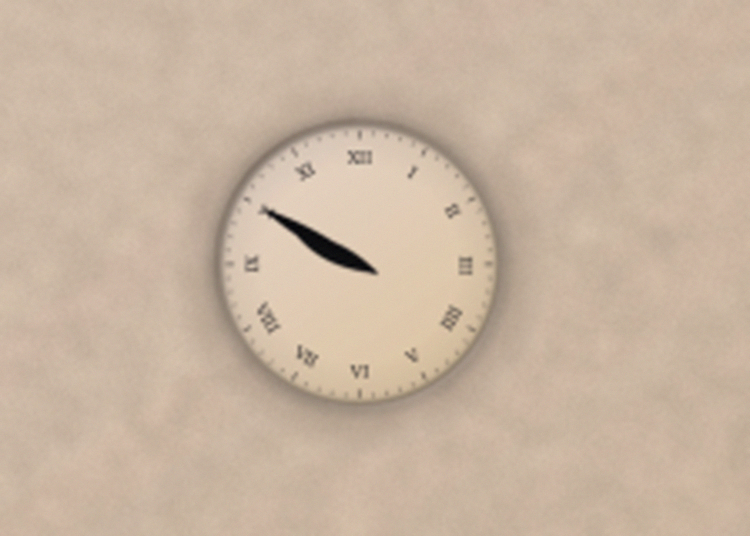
9:50
